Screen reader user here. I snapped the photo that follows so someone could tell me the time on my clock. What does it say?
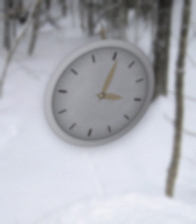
3:01
